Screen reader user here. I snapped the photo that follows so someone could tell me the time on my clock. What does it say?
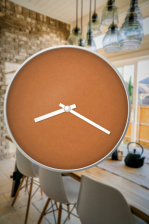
8:20
